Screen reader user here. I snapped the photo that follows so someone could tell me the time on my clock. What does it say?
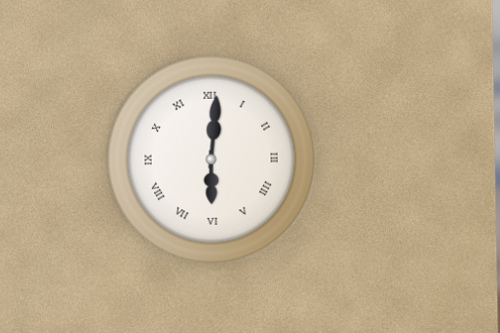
6:01
